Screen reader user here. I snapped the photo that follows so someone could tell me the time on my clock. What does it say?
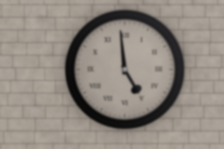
4:59
